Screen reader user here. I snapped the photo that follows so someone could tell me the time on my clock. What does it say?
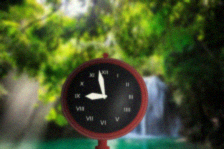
8:58
